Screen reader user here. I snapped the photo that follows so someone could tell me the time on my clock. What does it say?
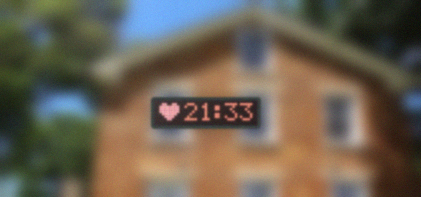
21:33
